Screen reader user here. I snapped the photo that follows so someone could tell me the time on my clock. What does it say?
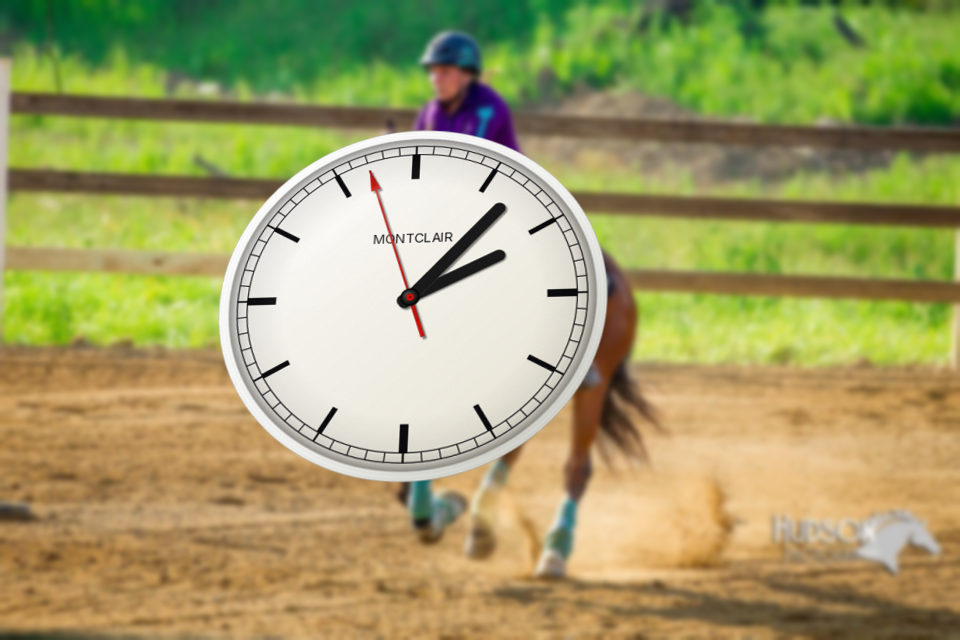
2:06:57
